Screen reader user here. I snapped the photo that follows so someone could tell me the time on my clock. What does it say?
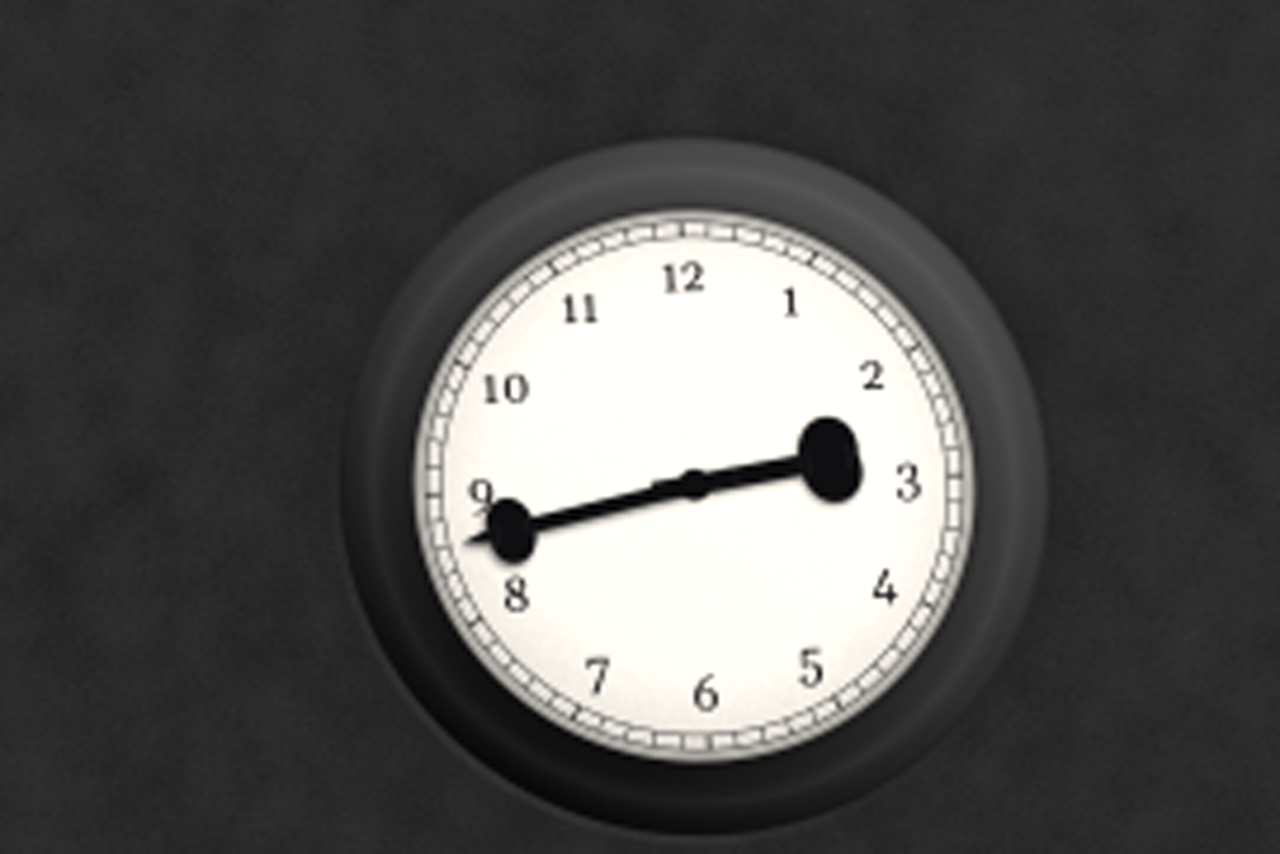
2:43
